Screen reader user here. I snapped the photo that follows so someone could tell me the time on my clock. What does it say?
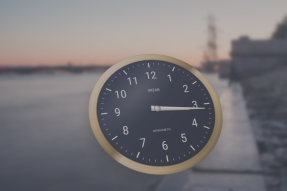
3:16
